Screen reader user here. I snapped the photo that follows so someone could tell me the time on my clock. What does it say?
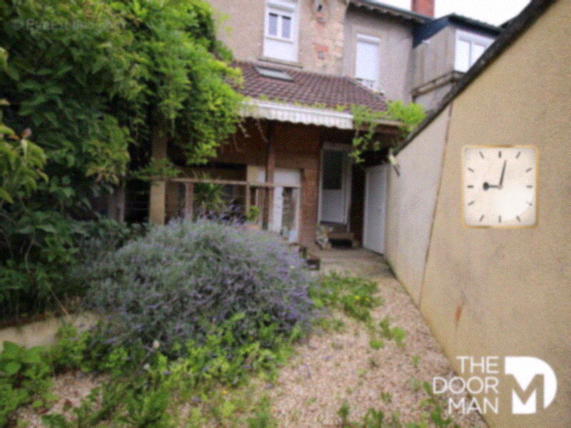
9:02
